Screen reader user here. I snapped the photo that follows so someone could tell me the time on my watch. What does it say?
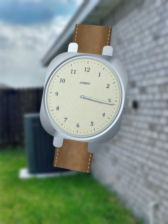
3:16
